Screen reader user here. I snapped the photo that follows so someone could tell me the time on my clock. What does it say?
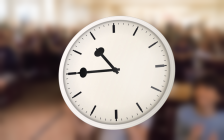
10:45
